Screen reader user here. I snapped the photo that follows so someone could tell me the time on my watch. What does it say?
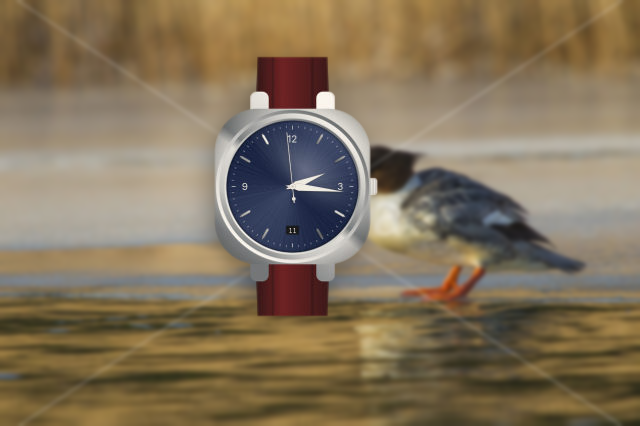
2:15:59
